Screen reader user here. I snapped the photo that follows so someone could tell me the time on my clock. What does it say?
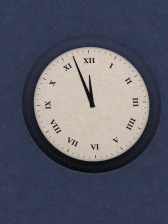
11:57
